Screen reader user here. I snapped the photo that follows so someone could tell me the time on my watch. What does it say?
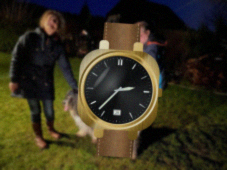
2:37
